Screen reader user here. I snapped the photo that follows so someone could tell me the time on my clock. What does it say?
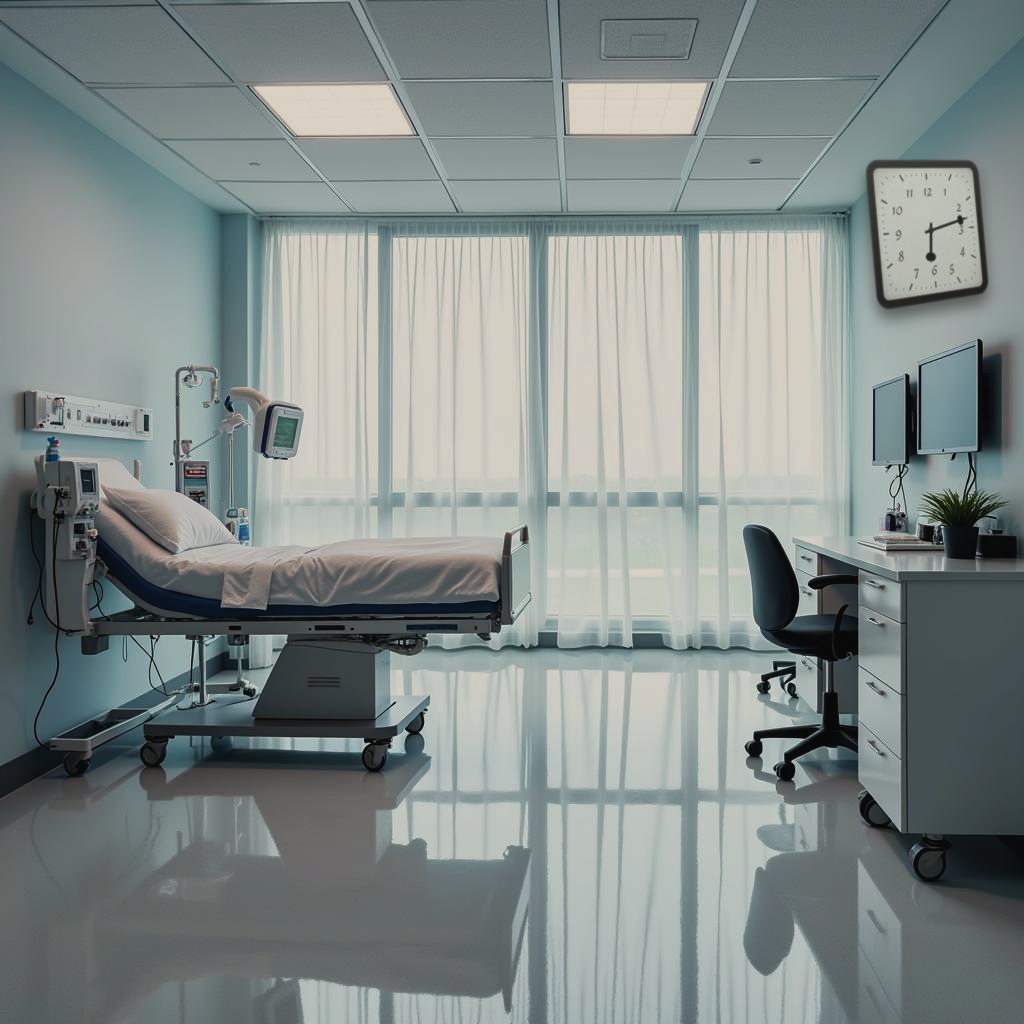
6:13
